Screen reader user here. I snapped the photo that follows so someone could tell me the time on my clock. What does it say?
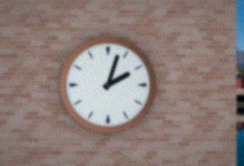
2:03
